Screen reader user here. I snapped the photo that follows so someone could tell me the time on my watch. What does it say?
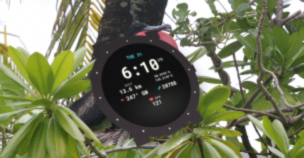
6:10
